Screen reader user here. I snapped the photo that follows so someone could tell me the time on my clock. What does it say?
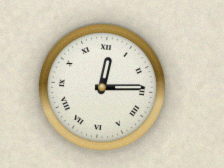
12:14
